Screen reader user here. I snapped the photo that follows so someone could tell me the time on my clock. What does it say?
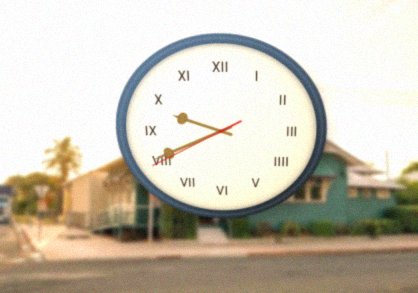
9:40:40
